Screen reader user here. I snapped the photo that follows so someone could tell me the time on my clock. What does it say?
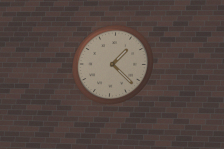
1:22
